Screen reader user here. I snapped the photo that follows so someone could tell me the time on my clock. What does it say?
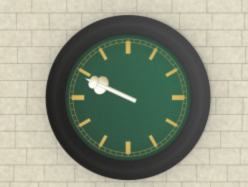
9:49
